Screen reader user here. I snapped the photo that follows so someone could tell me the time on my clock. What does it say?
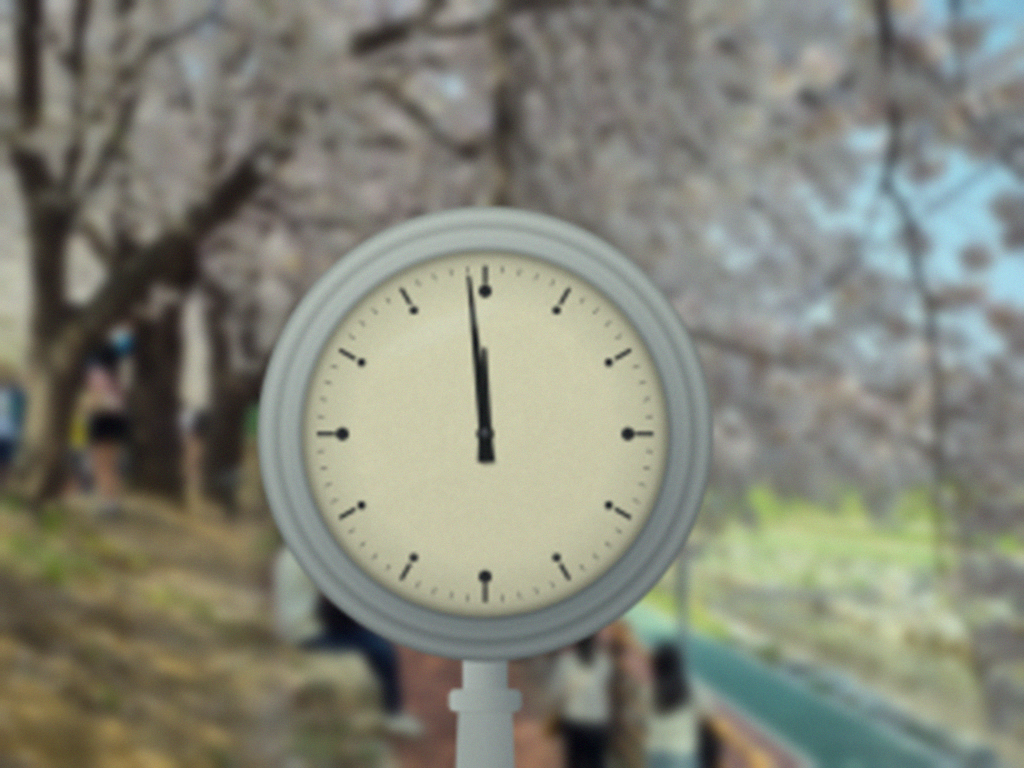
11:59
